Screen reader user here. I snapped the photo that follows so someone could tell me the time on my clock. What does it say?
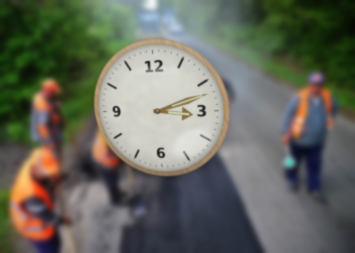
3:12
